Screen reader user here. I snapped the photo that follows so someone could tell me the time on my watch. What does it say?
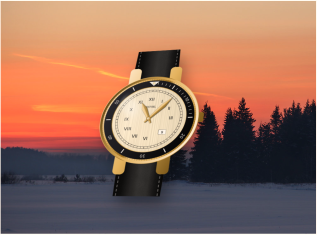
11:07
